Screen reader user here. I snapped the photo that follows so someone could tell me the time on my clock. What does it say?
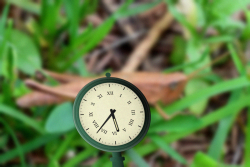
5:37
